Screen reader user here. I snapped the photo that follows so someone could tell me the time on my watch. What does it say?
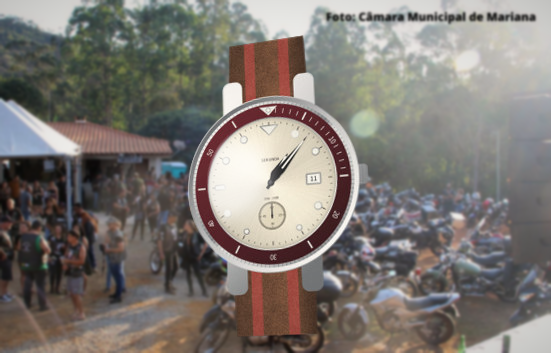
1:07
